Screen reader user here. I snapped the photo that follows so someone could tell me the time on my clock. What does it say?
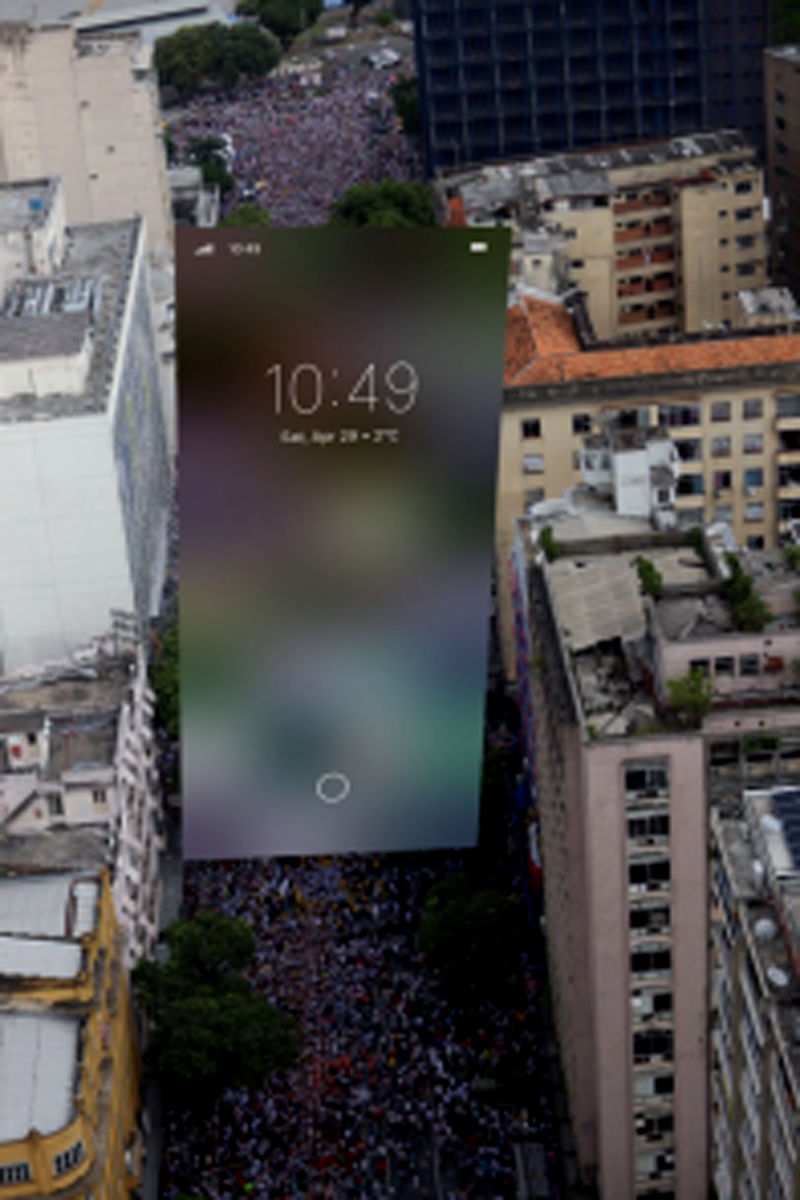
10:49
